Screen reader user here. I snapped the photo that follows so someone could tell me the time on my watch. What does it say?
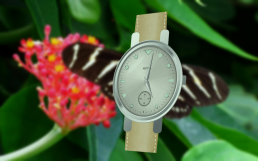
5:02
